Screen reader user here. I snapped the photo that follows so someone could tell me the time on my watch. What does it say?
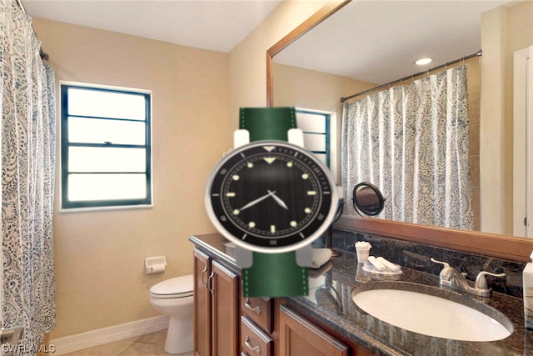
4:40
